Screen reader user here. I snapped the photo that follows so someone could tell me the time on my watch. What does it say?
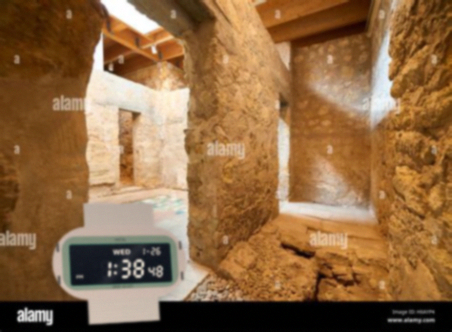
1:38:48
